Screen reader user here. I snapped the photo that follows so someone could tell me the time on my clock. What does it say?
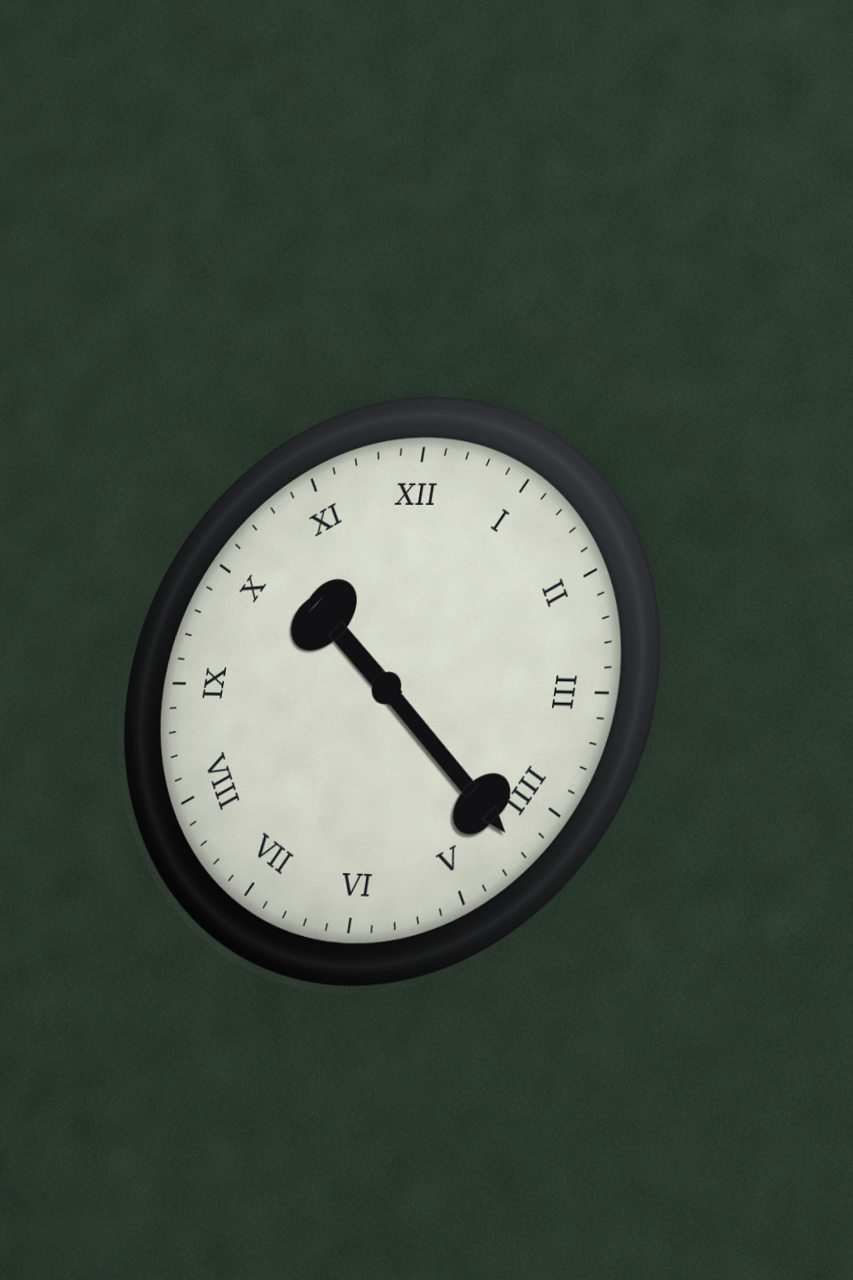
10:22
